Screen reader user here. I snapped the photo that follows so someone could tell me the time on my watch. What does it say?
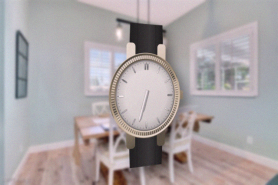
6:33
